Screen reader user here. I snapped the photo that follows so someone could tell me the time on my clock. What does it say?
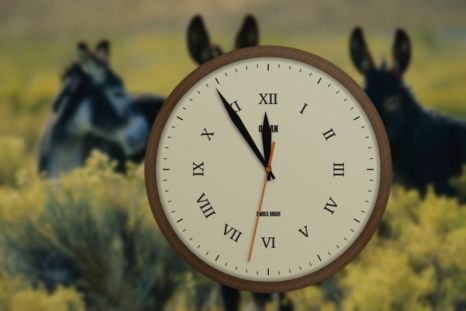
11:54:32
